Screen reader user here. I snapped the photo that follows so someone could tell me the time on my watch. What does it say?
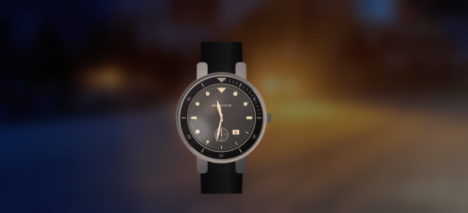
11:32
